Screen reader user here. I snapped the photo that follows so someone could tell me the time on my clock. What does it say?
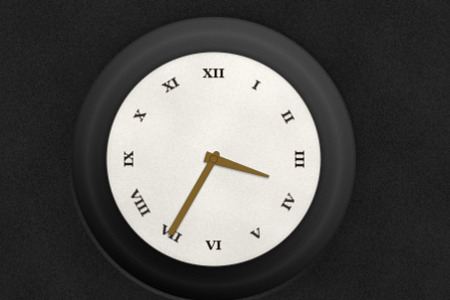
3:35
